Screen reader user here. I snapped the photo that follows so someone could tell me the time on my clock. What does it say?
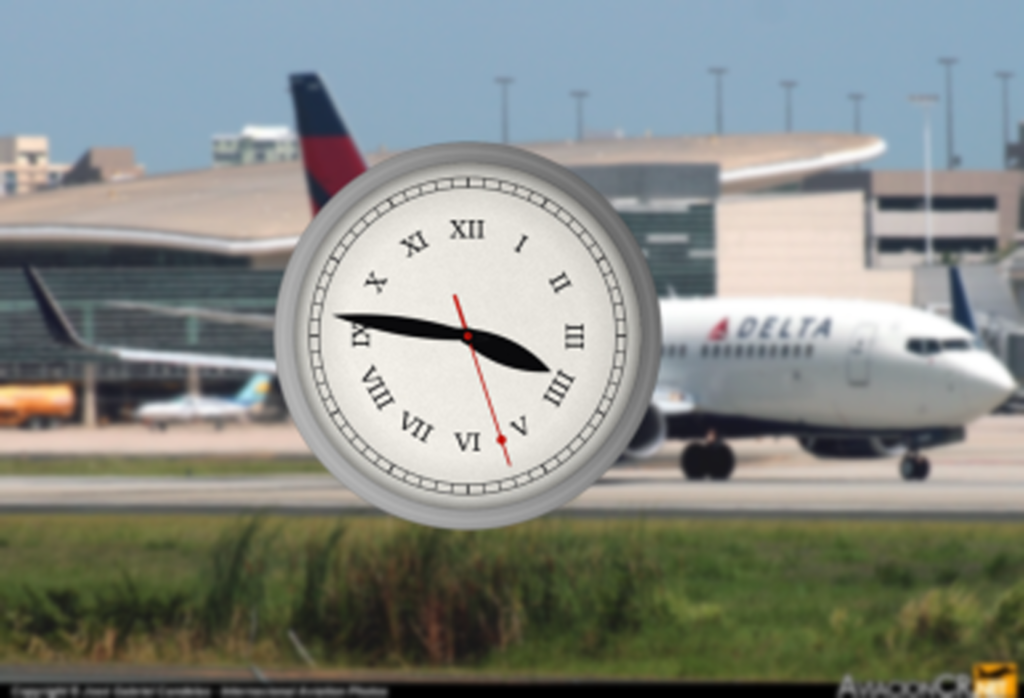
3:46:27
